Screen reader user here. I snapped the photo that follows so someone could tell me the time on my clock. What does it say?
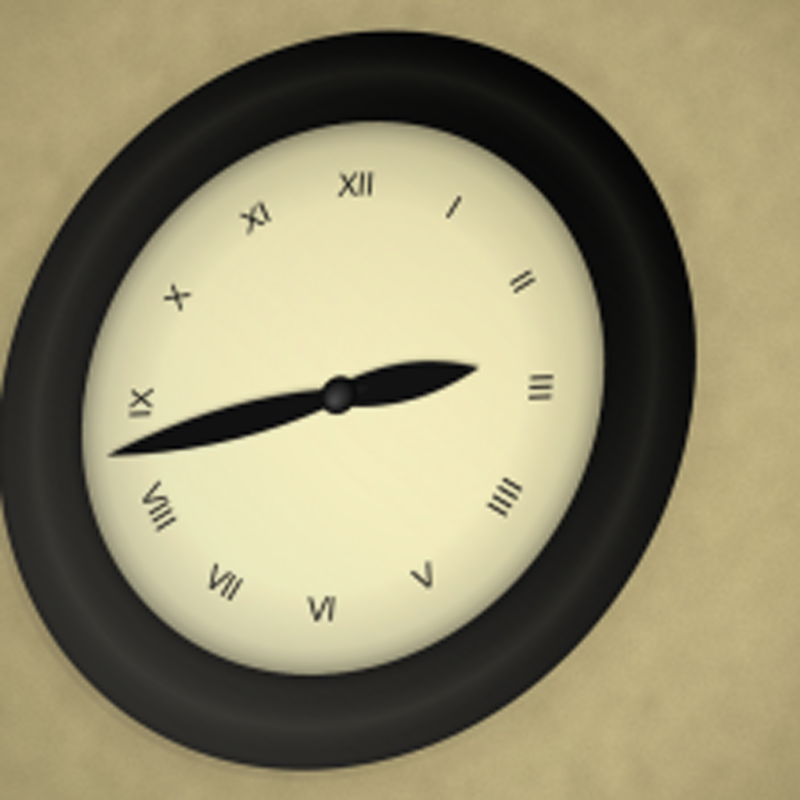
2:43
